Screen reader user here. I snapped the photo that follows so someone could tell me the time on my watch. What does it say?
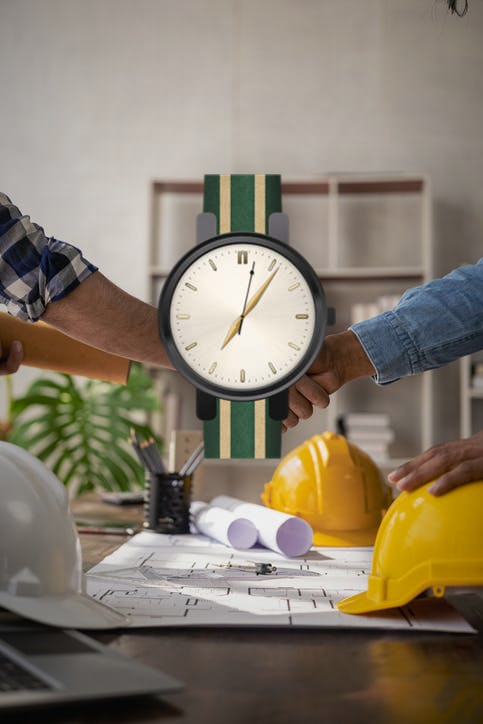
7:06:02
